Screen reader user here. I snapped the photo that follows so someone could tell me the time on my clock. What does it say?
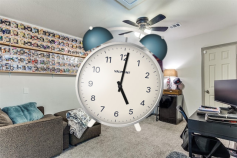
5:01
